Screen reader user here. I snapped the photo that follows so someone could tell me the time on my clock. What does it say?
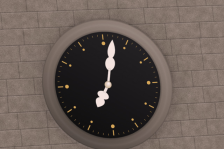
7:02
